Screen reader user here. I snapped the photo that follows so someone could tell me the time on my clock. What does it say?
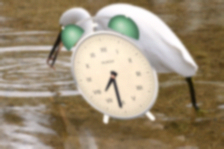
7:31
